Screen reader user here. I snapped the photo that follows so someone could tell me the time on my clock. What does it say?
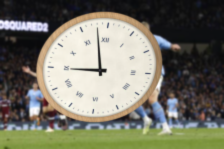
8:58
